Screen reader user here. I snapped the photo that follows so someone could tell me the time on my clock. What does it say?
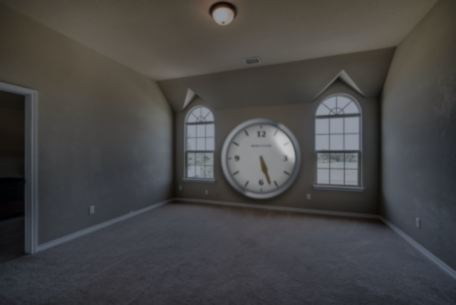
5:27
